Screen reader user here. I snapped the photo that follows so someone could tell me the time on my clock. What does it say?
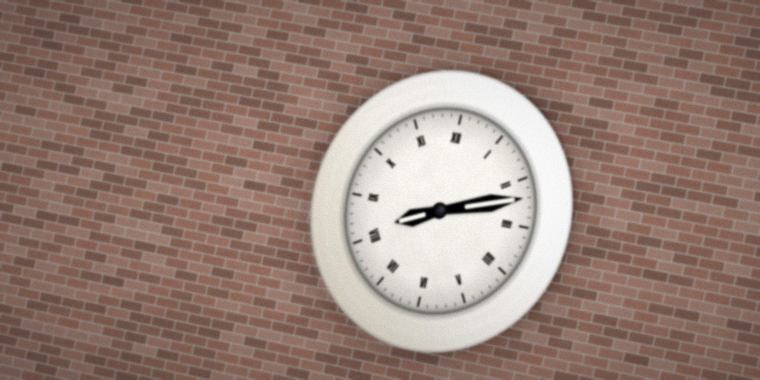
8:12
